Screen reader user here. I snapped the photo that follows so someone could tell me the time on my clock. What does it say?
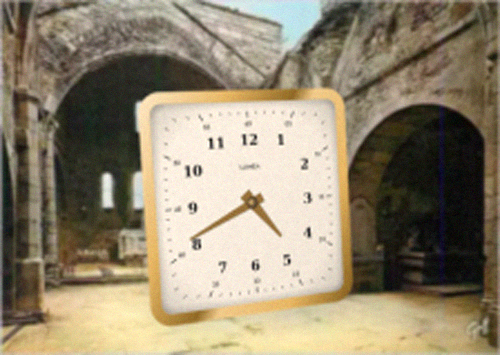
4:41
